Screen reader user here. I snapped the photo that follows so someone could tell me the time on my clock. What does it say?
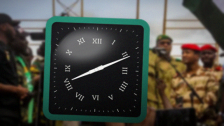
8:11
